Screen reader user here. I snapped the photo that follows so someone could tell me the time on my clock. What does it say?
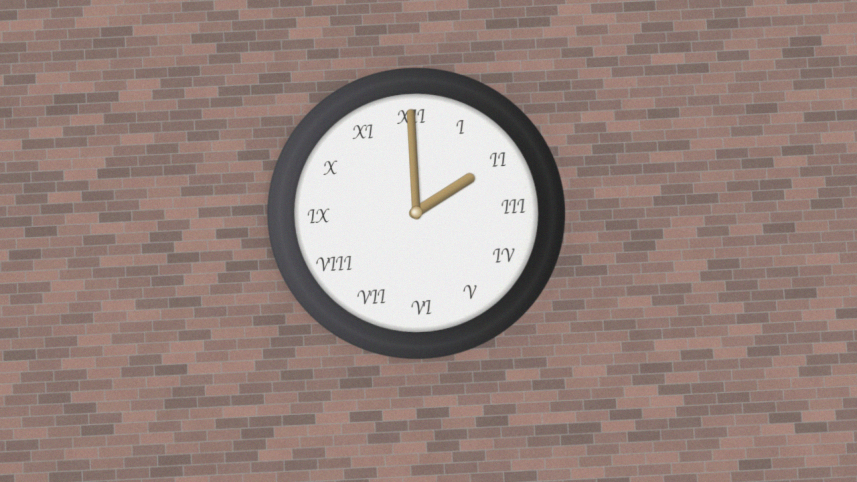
2:00
